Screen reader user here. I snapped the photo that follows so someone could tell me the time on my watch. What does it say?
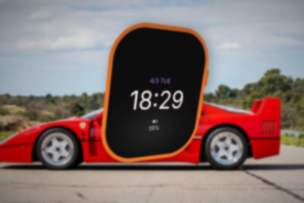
18:29
